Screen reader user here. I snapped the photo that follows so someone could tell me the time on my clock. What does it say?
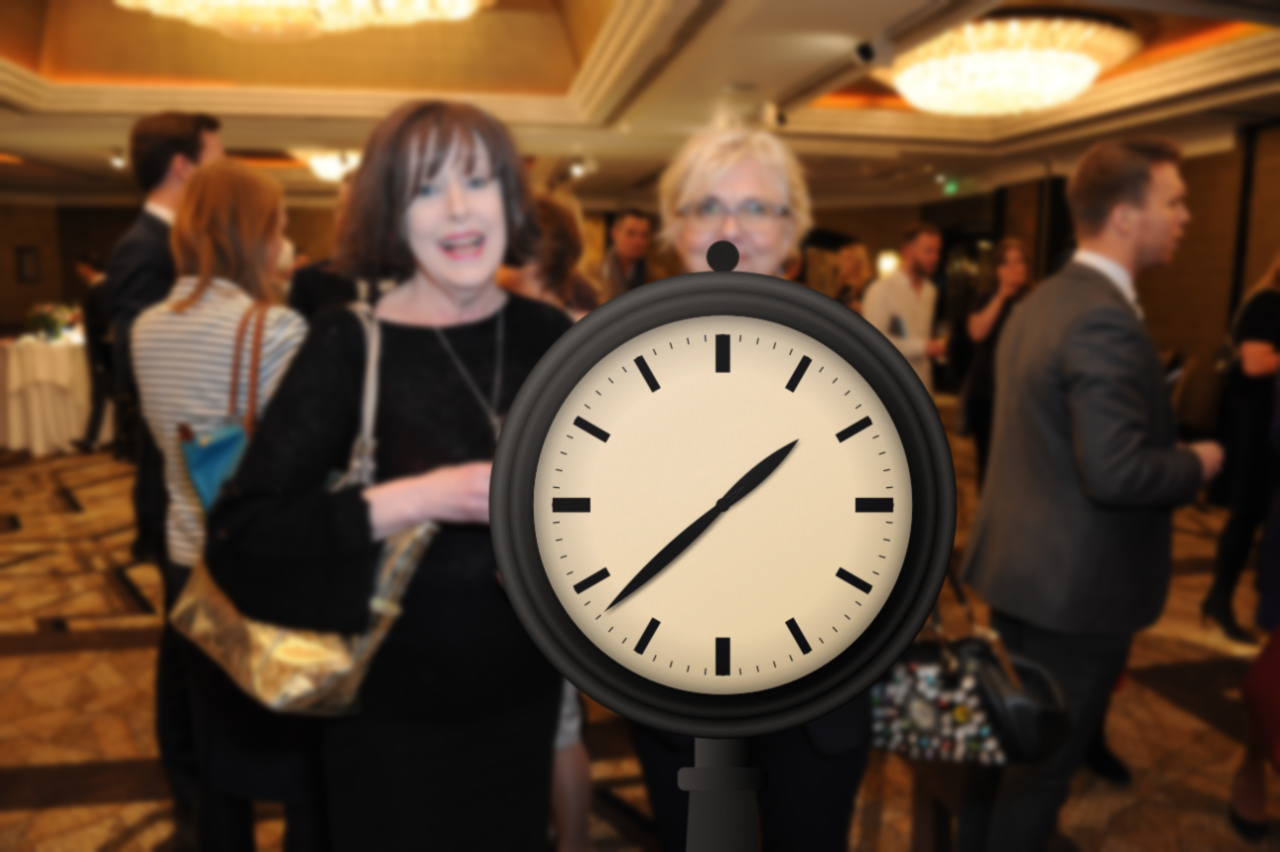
1:38
